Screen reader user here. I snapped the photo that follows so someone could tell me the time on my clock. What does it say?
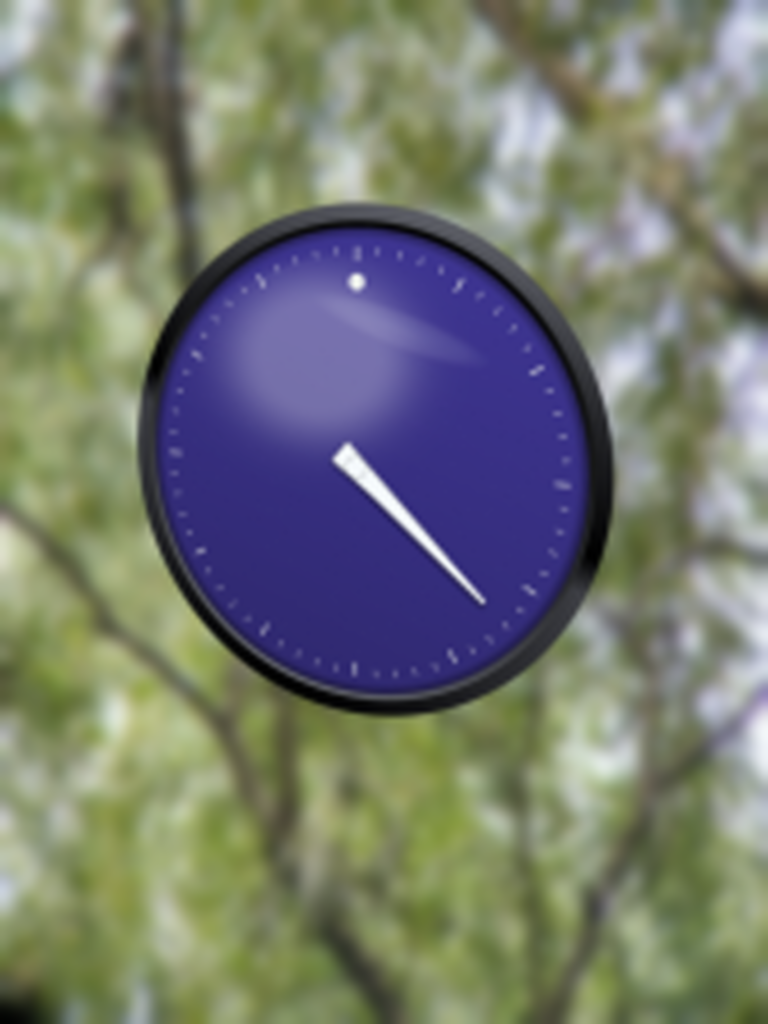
4:22
